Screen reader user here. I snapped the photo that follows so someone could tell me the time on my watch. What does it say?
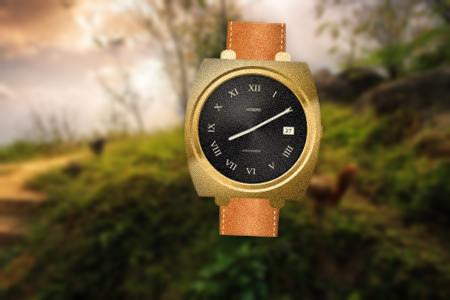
8:10
